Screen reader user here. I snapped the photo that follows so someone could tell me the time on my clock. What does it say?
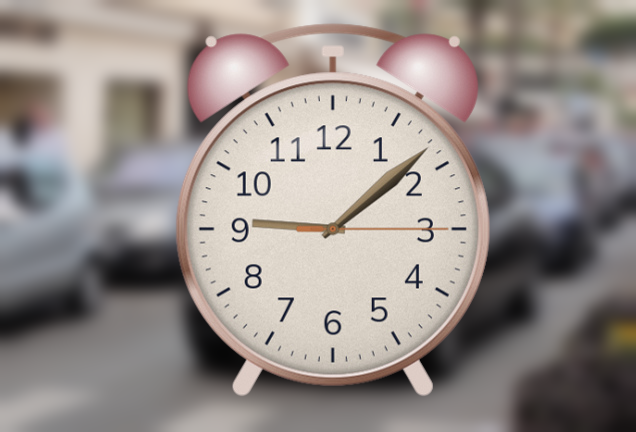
9:08:15
